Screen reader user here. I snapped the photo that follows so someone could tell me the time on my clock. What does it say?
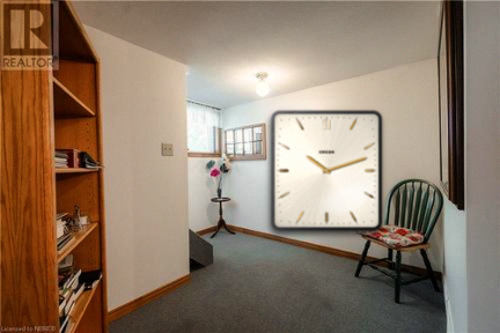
10:12
